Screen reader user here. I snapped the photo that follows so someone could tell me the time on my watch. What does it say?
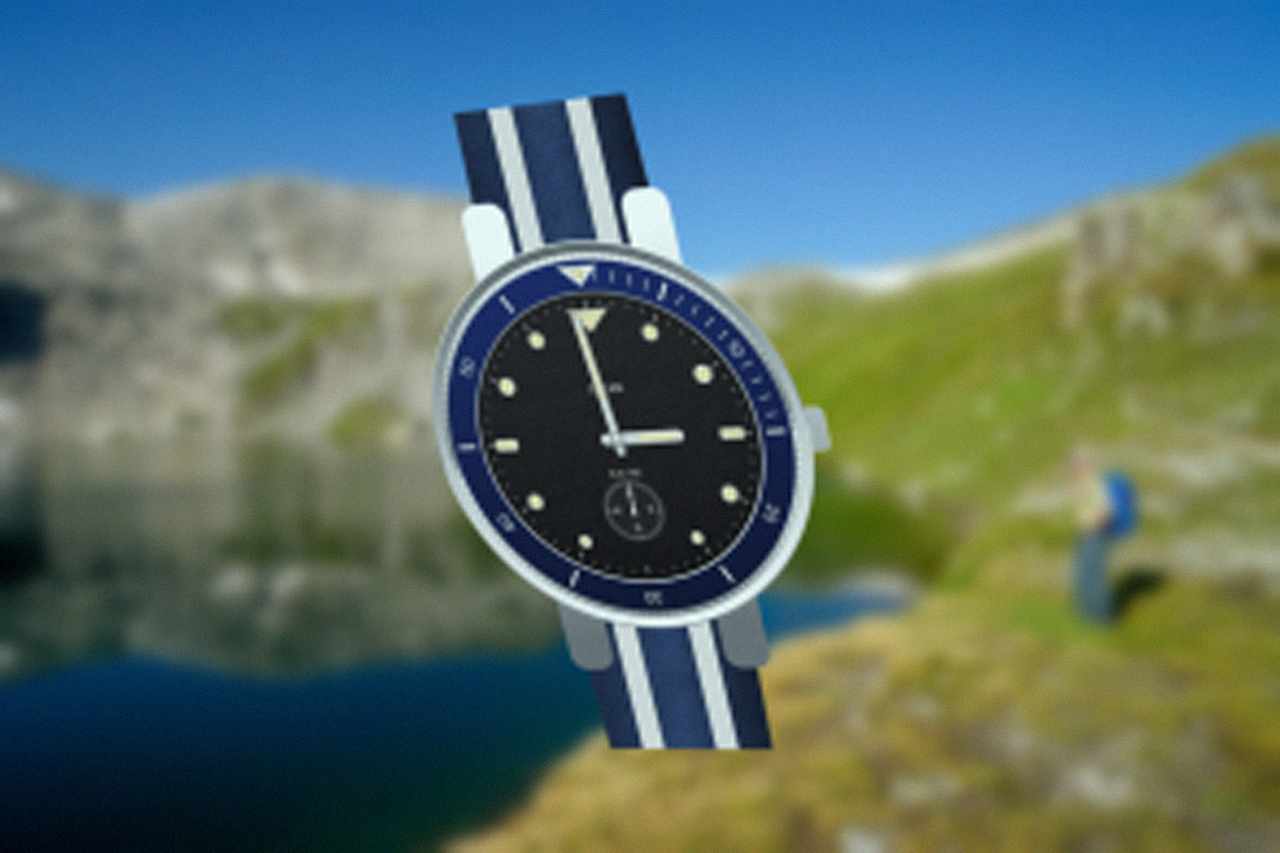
2:59
